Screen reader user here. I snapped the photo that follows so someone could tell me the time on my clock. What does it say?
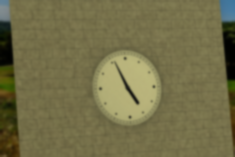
4:56
